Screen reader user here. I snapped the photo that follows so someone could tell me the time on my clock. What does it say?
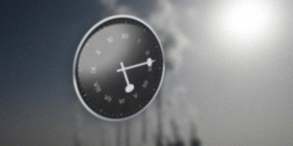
5:13
